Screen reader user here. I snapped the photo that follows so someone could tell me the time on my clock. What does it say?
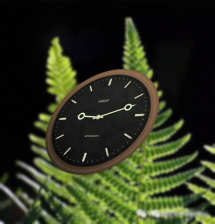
9:12
